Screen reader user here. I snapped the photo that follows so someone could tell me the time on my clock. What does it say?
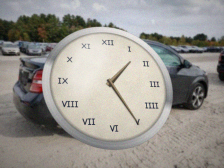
1:25
